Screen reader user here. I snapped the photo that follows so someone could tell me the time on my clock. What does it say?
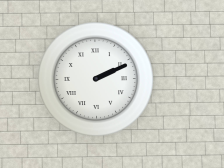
2:11
